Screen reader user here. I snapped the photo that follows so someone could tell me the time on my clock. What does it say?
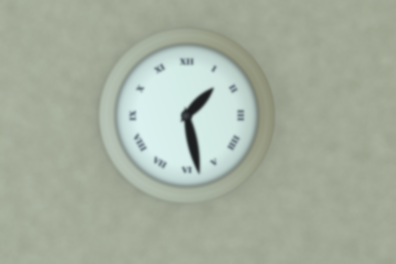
1:28
